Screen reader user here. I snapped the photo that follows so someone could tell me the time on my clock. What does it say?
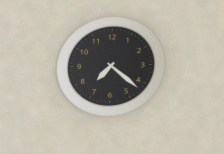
7:22
